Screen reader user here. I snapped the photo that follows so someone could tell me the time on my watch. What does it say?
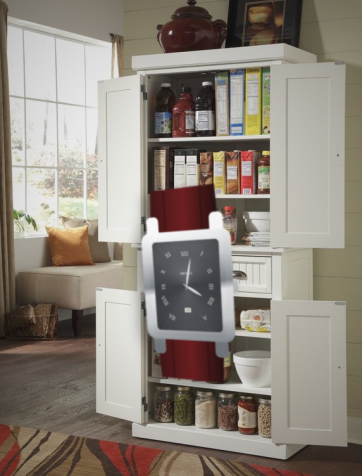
4:02
